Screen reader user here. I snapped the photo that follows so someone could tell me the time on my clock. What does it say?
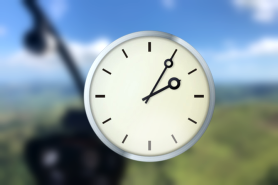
2:05
